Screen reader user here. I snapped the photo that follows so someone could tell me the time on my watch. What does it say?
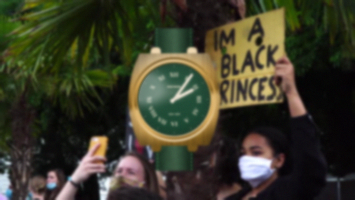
2:06
